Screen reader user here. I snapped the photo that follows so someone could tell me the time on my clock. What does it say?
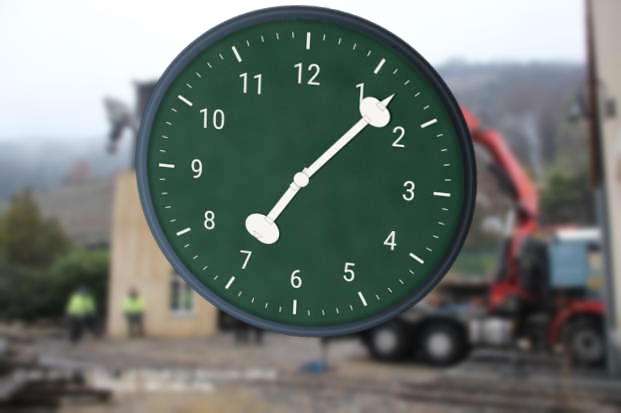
7:07
